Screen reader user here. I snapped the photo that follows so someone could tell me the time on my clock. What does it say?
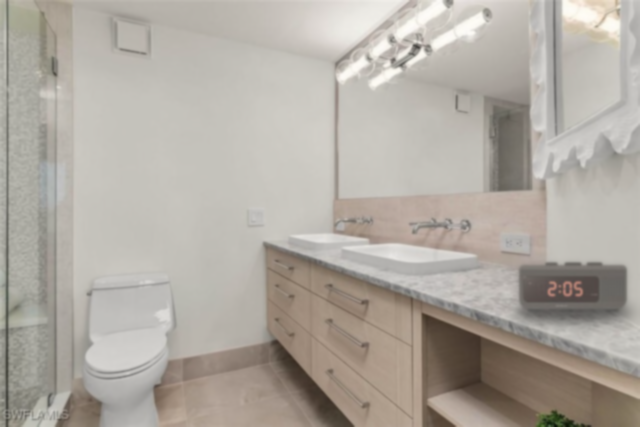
2:05
